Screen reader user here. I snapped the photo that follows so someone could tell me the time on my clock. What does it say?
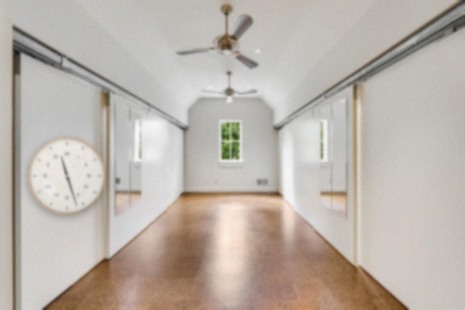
11:27
